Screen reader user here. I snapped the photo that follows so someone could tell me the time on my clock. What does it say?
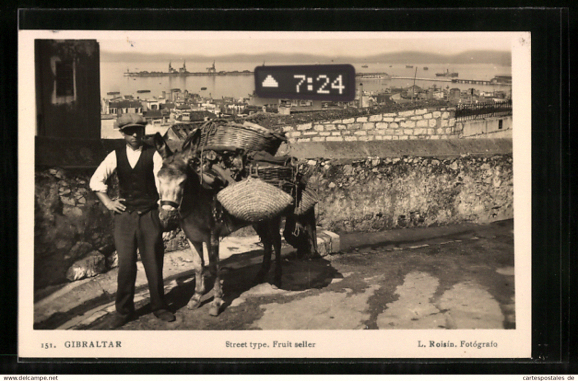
7:24
